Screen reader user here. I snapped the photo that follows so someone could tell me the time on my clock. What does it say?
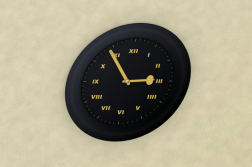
2:54
